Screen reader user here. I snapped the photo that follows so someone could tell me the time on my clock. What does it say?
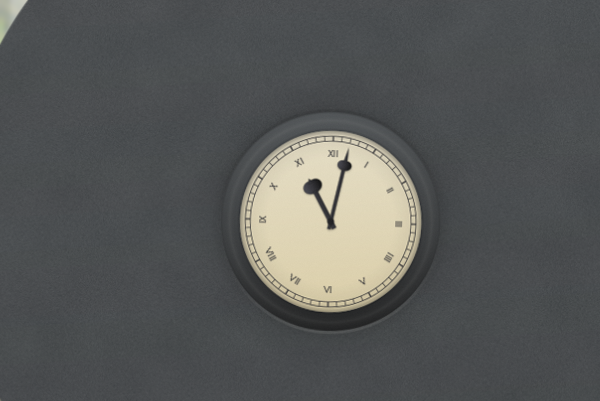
11:02
